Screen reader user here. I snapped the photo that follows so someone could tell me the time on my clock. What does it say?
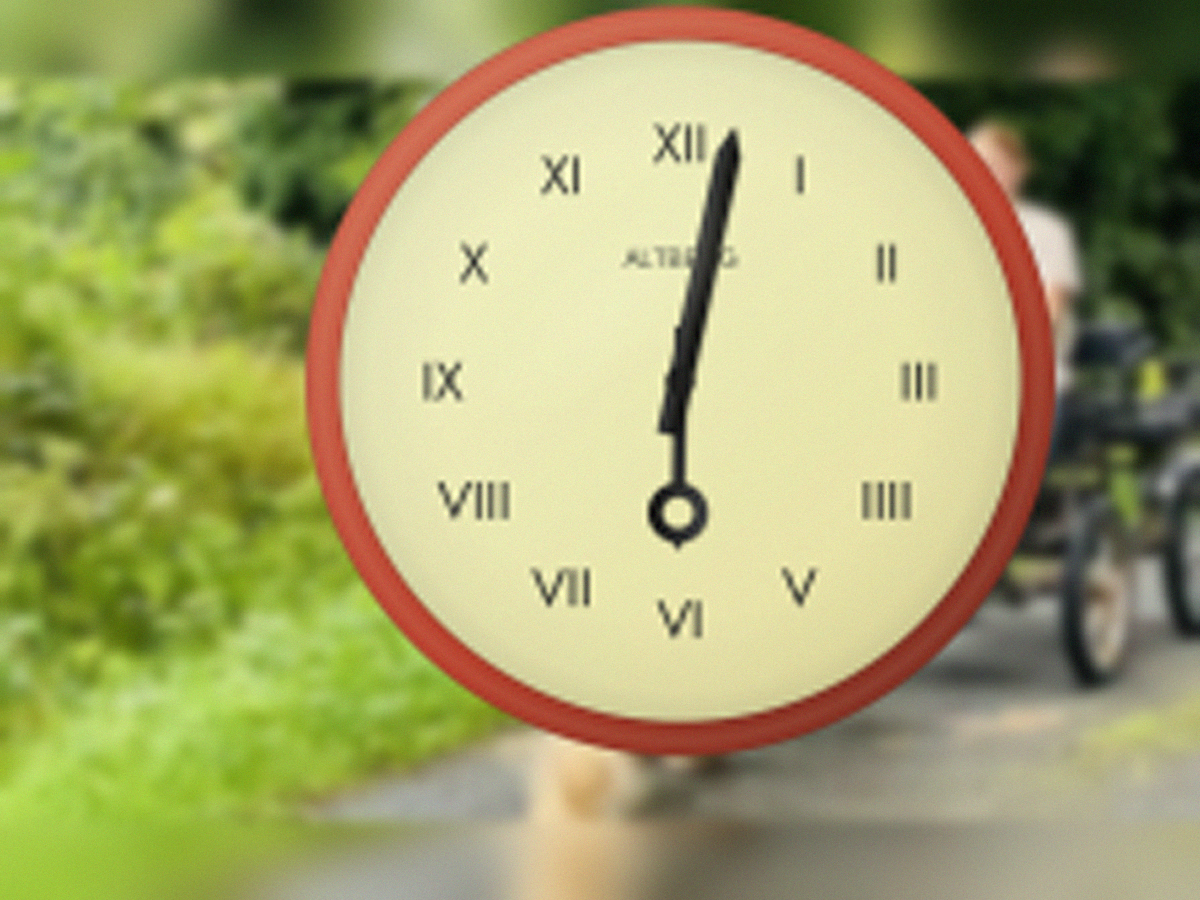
6:02
